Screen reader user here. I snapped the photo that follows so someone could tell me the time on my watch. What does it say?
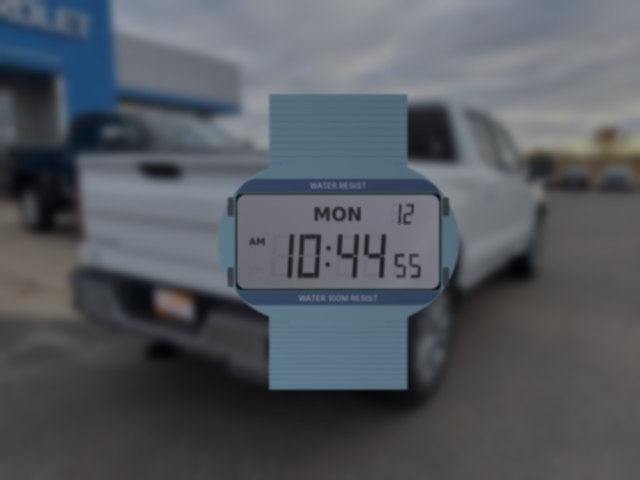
10:44:55
